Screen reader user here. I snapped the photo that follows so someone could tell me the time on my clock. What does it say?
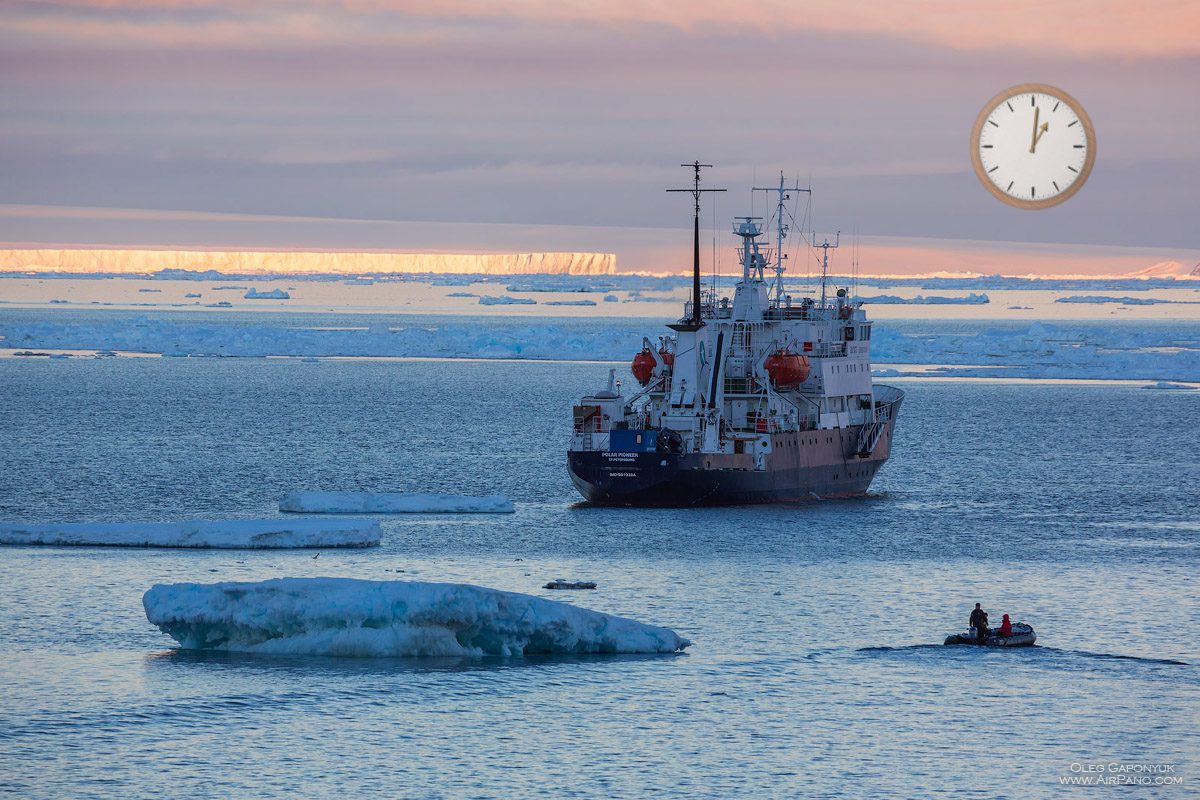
1:01
